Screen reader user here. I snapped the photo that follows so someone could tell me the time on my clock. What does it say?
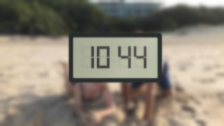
10:44
